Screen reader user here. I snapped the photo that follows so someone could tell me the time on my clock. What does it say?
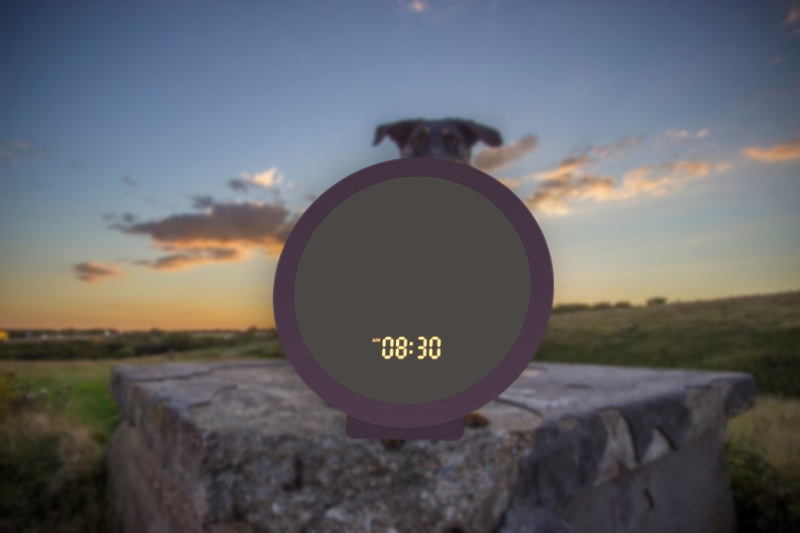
8:30
